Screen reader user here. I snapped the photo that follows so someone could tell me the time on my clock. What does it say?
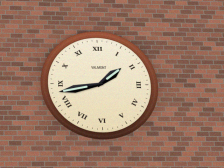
1:43
